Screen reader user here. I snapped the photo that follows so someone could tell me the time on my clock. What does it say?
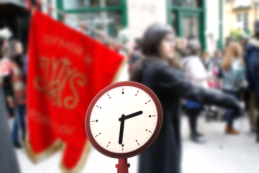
2:31
